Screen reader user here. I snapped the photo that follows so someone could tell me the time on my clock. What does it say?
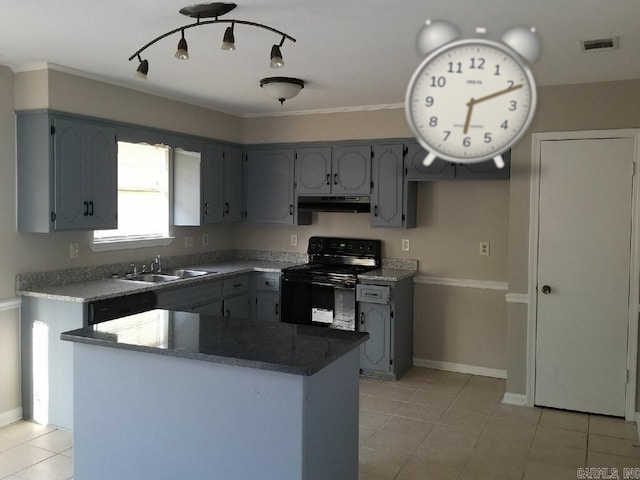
6:11
